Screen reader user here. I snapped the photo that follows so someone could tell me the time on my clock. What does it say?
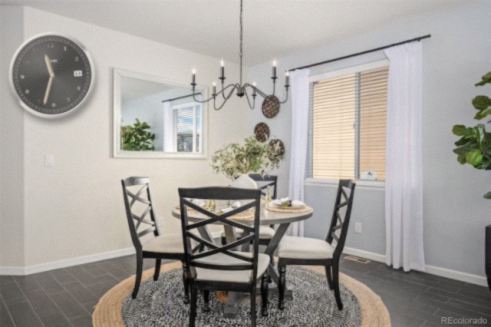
11:33
